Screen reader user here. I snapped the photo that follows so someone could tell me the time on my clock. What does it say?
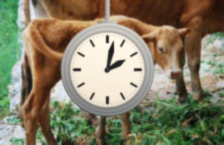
2:02
